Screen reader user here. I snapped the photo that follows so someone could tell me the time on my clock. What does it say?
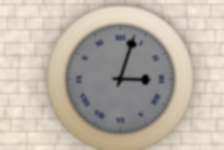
3:03
